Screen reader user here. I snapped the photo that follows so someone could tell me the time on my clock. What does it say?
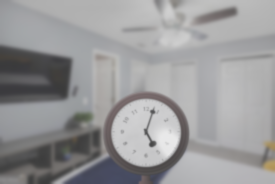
5:03
